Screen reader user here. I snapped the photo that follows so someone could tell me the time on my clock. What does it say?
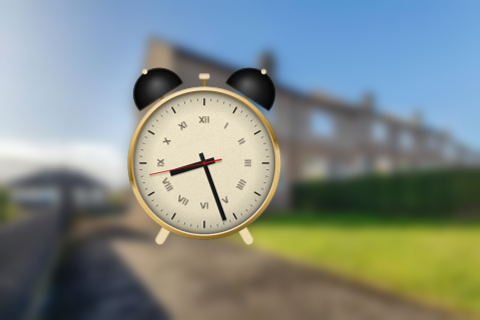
8:26:43
